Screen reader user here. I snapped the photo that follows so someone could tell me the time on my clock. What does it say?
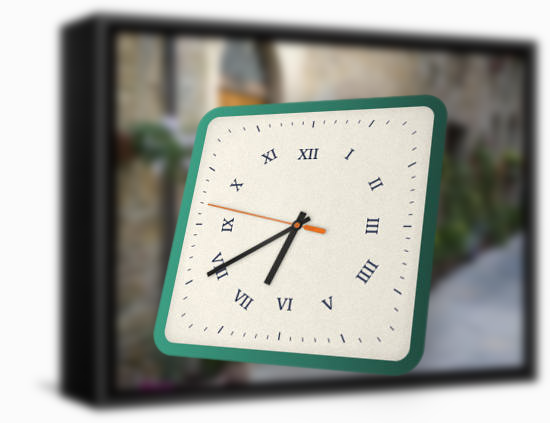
6:39:47
